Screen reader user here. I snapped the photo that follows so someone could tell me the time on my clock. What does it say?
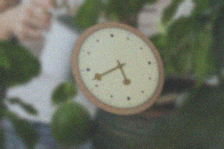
5:42
